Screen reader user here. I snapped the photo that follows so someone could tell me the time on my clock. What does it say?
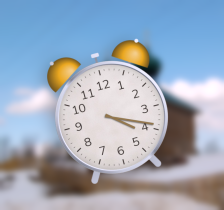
4:19
